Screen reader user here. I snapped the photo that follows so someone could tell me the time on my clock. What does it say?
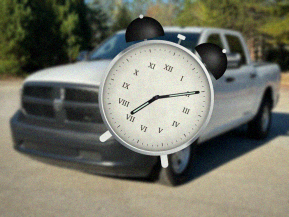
7:10
